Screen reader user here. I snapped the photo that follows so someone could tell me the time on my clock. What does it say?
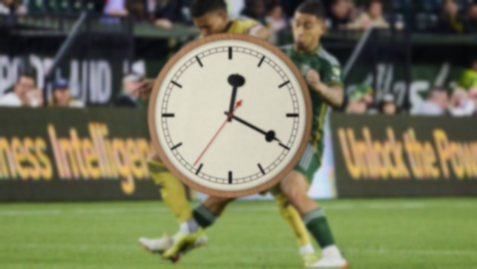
12:19:36
